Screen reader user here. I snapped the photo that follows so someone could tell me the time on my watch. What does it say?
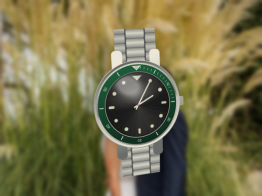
2:05
